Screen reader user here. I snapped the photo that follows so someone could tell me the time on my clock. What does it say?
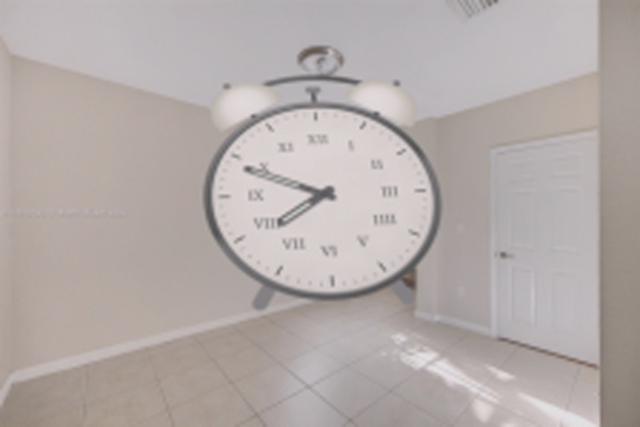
7:49
